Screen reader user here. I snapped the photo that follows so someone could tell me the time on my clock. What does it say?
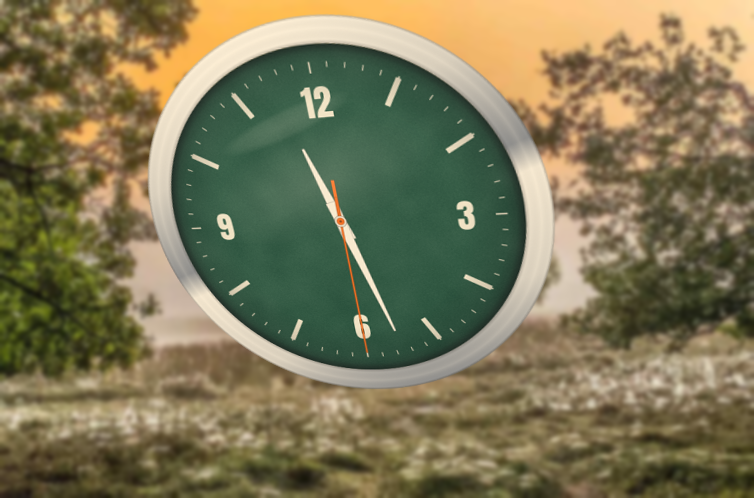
11:27:30
